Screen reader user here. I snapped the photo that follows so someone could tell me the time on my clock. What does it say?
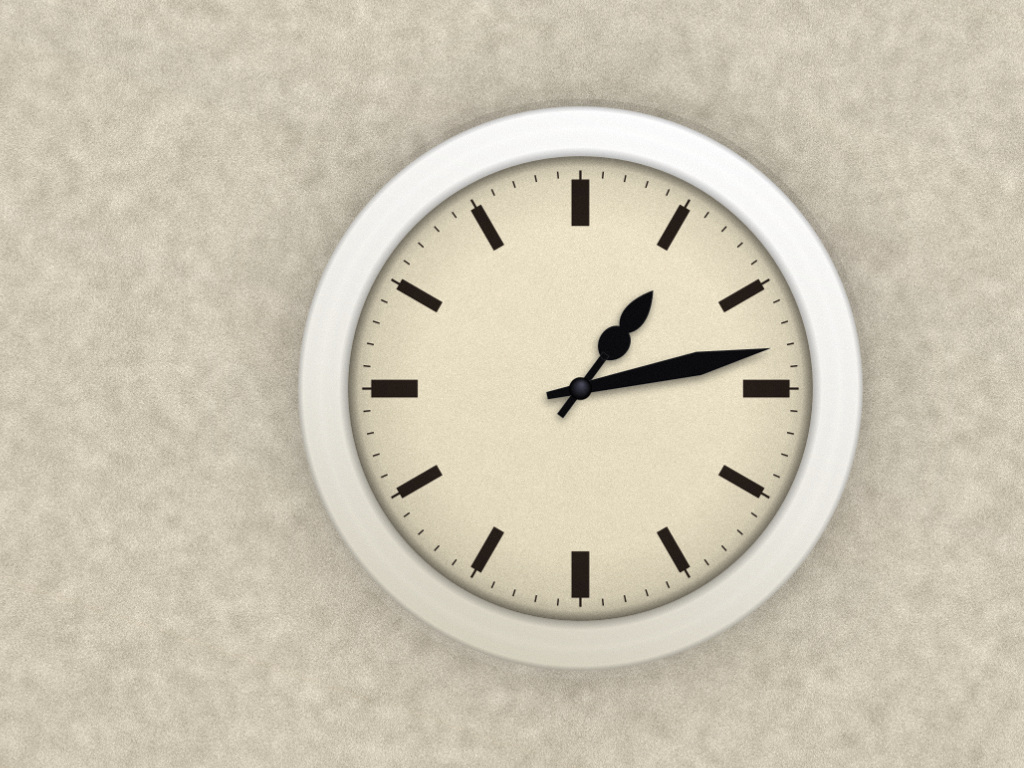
1:13
